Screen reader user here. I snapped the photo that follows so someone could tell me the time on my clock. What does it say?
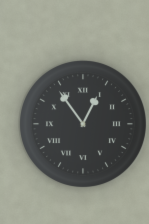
12:54
